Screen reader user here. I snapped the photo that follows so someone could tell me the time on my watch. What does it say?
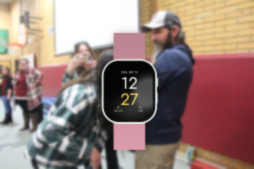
12:27
